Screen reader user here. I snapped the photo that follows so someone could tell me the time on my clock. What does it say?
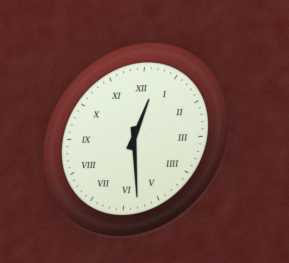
12:28
